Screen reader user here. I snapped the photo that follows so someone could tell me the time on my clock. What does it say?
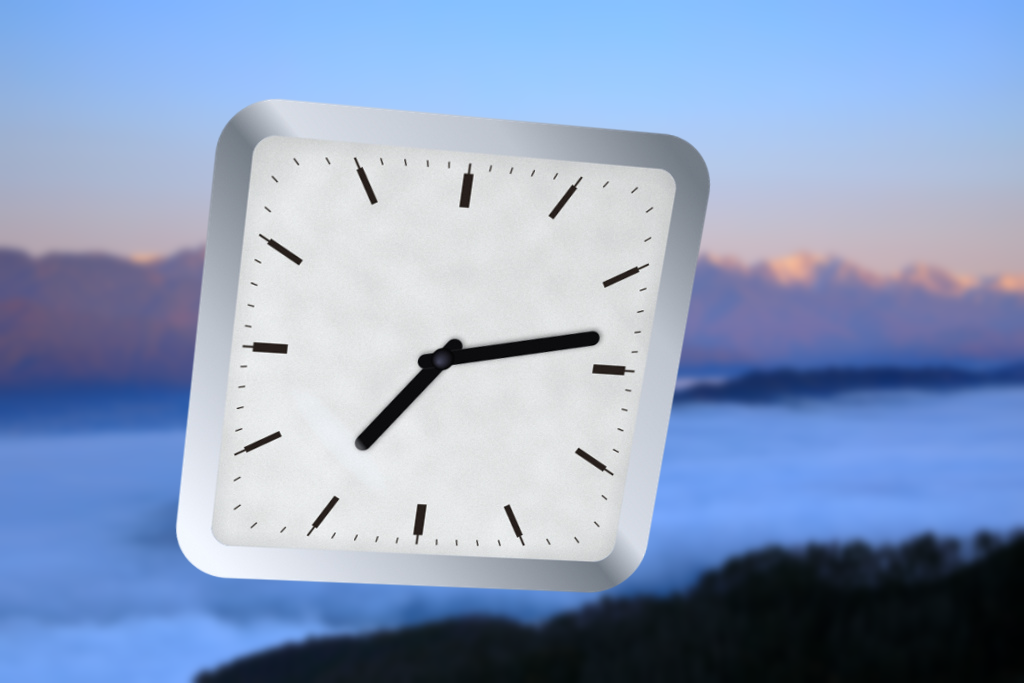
7:13
